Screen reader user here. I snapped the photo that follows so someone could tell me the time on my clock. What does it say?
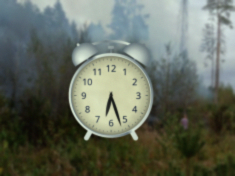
6:27
